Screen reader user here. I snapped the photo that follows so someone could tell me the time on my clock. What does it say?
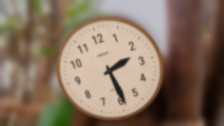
2:29
